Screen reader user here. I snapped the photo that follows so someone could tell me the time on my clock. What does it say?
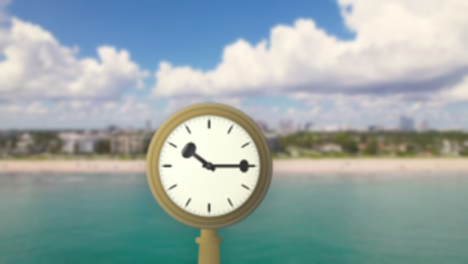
10:15
